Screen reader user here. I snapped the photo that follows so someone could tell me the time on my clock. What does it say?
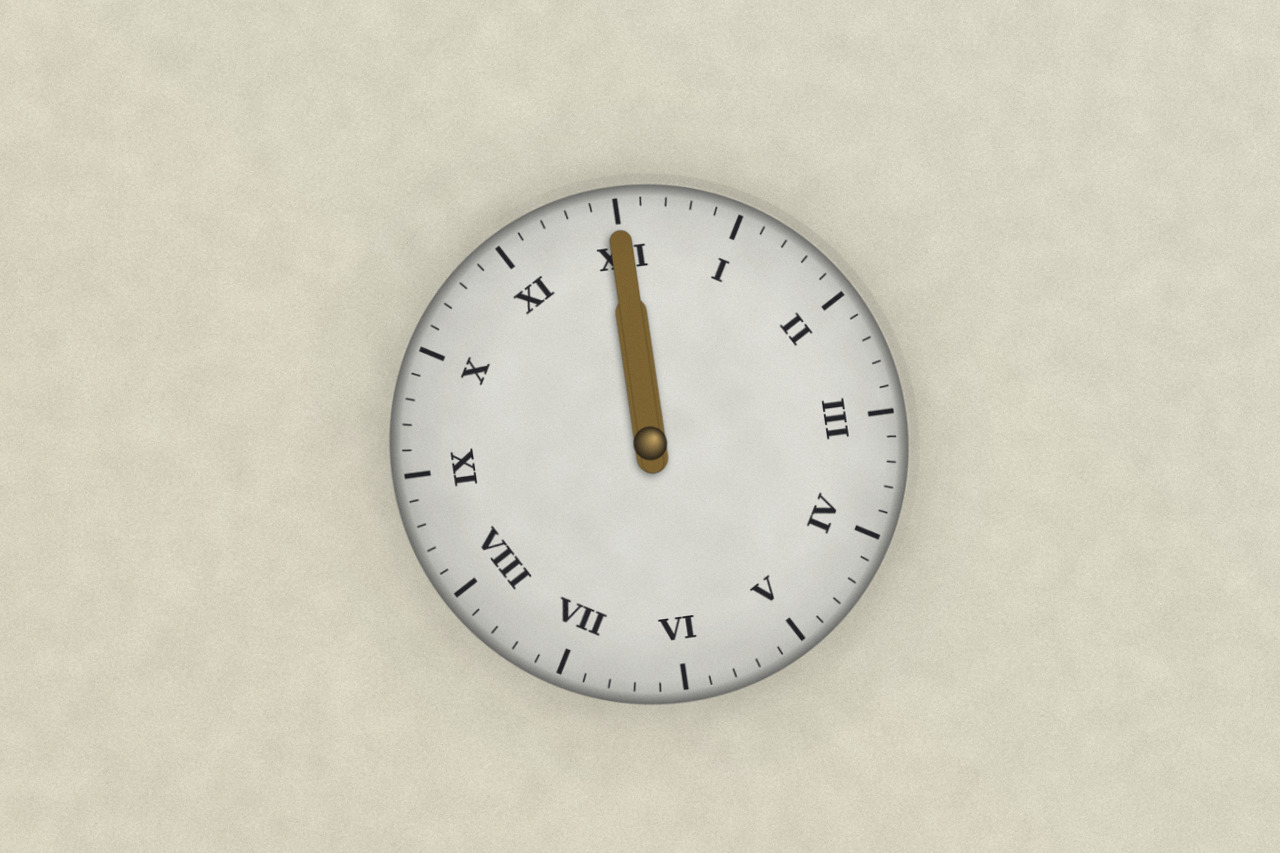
12:00
